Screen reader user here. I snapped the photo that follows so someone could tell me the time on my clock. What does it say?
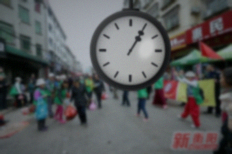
1:05
